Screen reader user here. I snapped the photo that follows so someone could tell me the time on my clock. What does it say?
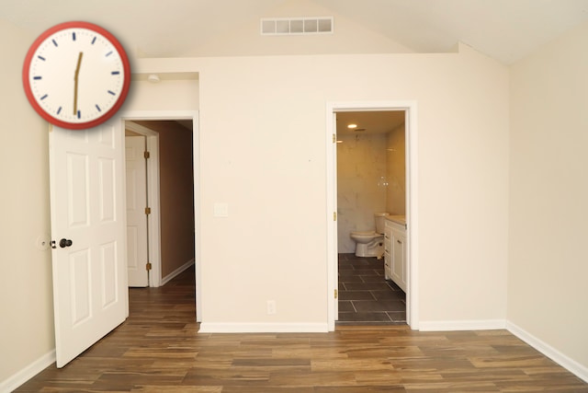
12:31
